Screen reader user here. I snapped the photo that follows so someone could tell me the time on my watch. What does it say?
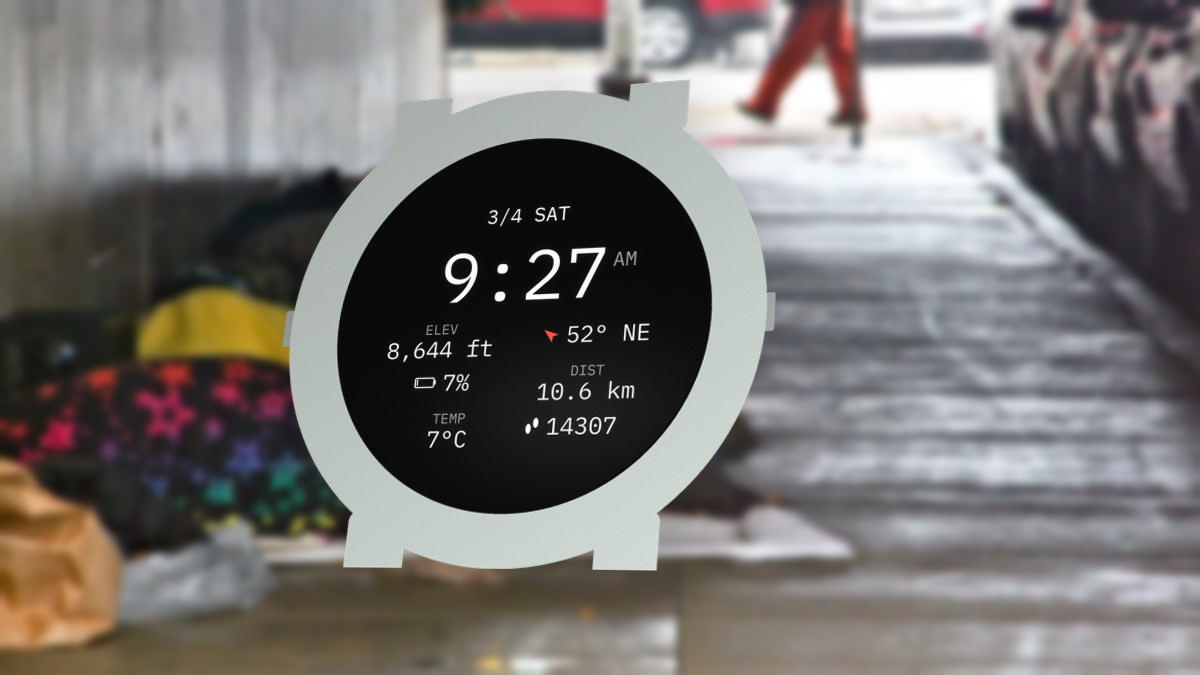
9:27
